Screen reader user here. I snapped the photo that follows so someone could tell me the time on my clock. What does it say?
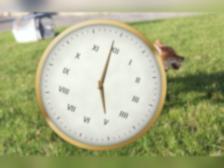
4:59
